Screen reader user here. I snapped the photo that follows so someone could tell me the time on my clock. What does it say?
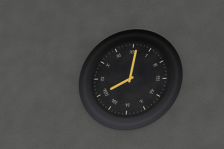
8:01
